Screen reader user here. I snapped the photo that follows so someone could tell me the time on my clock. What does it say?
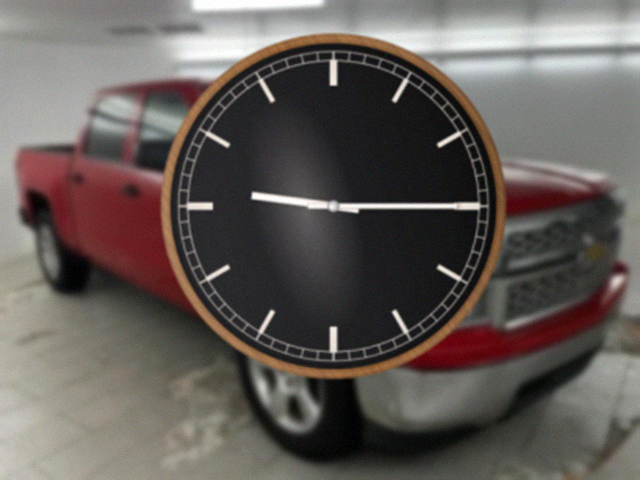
9:15
